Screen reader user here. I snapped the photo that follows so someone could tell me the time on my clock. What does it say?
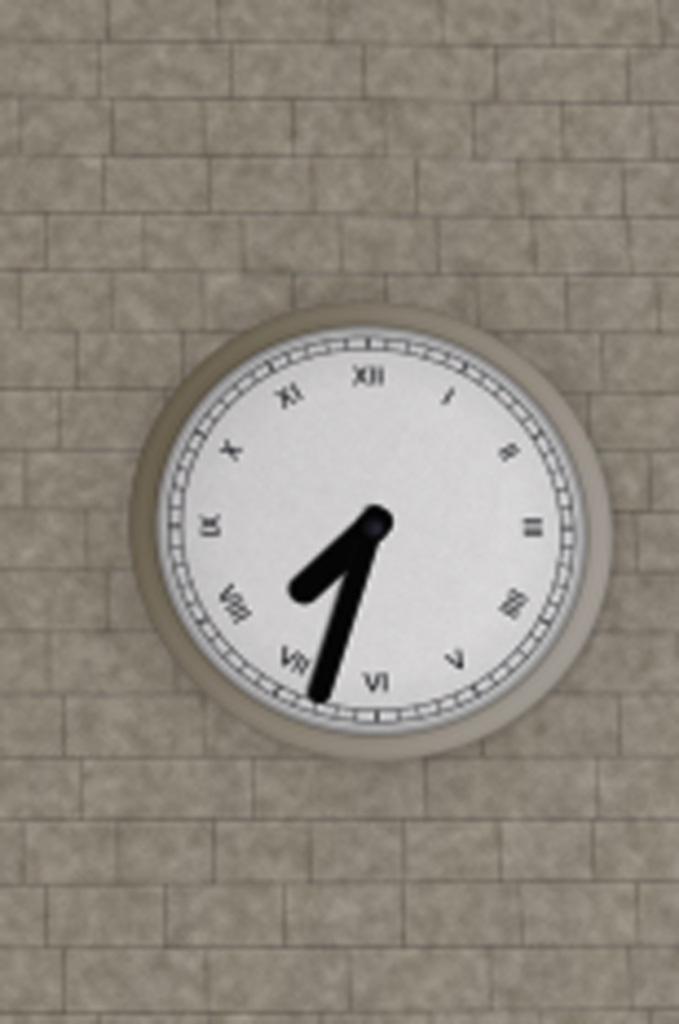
7:33
